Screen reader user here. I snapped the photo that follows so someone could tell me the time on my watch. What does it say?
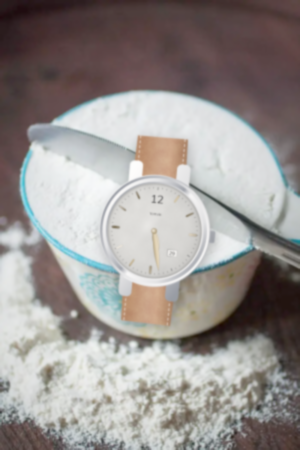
5:28
